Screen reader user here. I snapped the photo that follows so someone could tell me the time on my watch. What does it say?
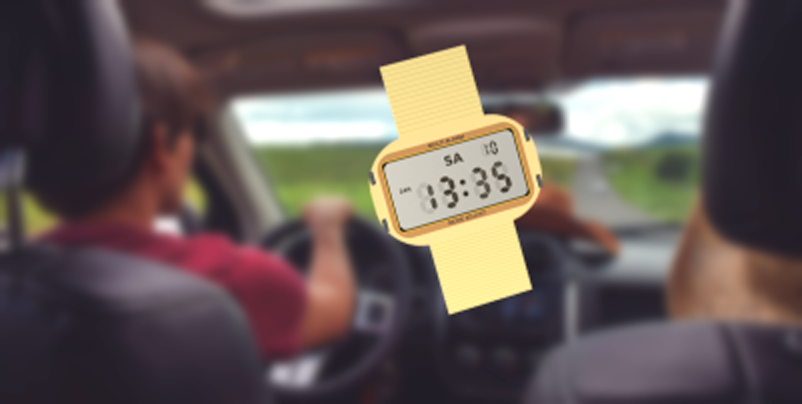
13:35
